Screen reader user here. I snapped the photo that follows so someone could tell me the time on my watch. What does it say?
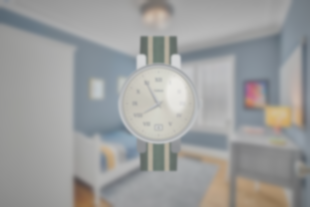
7:55
